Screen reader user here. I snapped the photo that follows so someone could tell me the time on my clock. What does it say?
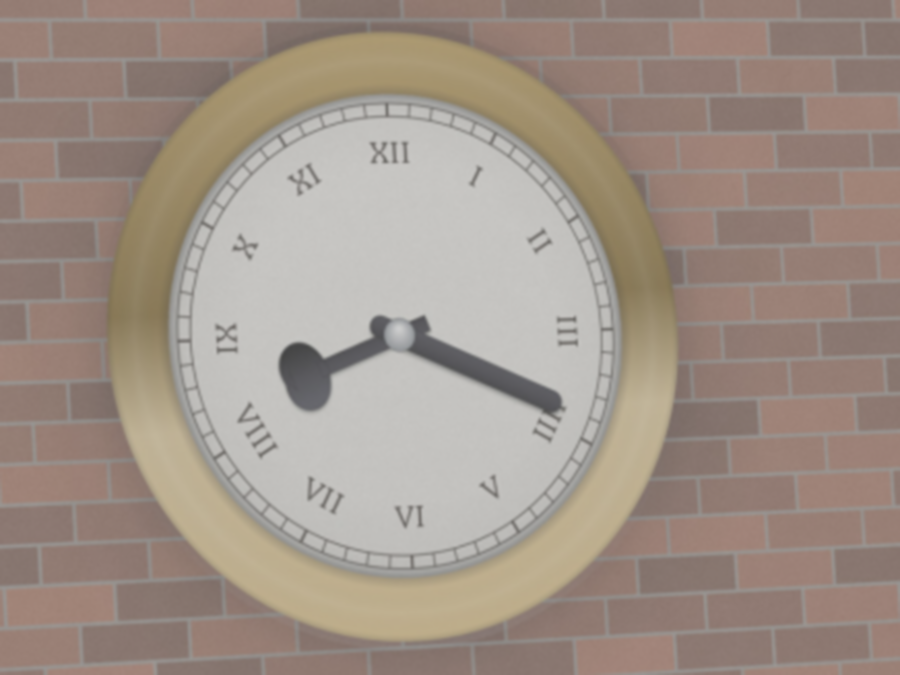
8:19
